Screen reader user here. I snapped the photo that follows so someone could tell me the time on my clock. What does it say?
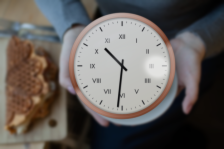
10:31
